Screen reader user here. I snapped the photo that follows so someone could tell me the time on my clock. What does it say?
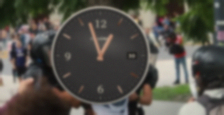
12:57
